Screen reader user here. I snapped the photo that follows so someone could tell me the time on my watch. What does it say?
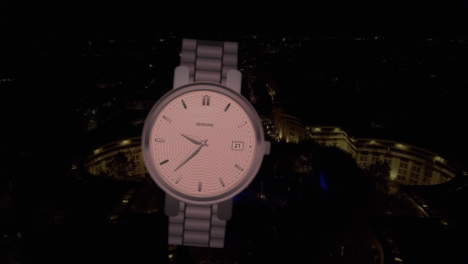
9:37
